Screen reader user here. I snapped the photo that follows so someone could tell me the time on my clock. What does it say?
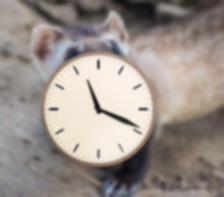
11:19
